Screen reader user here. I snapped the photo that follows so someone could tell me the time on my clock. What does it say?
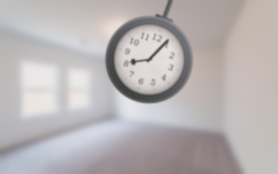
8:04
